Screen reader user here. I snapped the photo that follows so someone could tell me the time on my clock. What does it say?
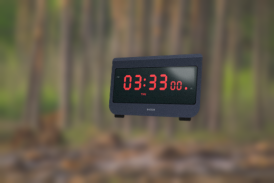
3:33:00
